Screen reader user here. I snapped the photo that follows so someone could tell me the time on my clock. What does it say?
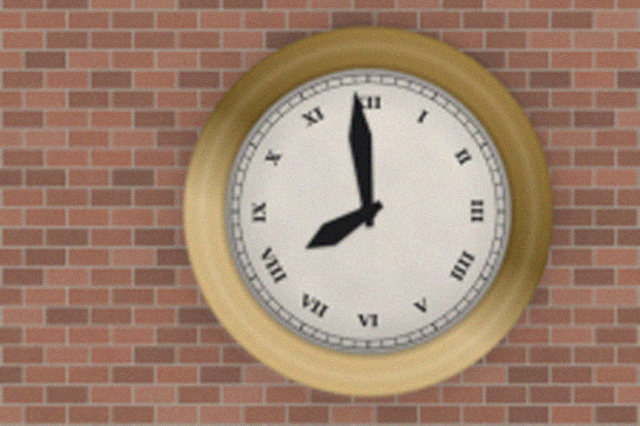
7:59
